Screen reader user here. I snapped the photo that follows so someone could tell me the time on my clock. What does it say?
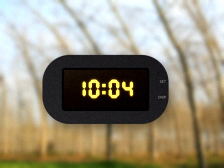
10:04
